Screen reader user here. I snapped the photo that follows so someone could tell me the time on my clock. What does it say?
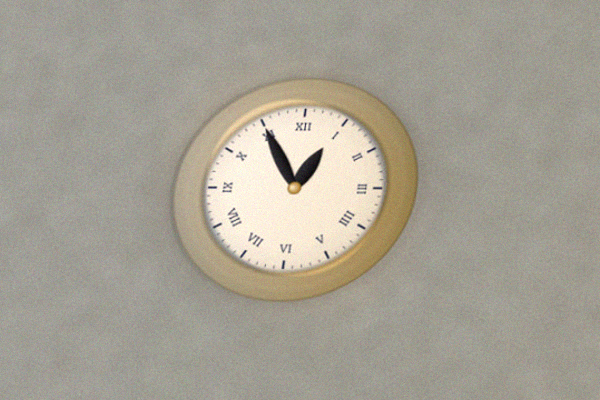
12:55
